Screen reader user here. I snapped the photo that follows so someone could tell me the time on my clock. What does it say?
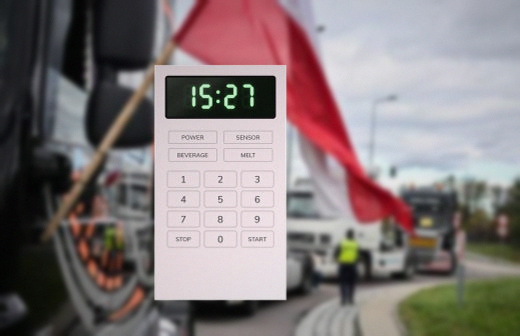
15:27
